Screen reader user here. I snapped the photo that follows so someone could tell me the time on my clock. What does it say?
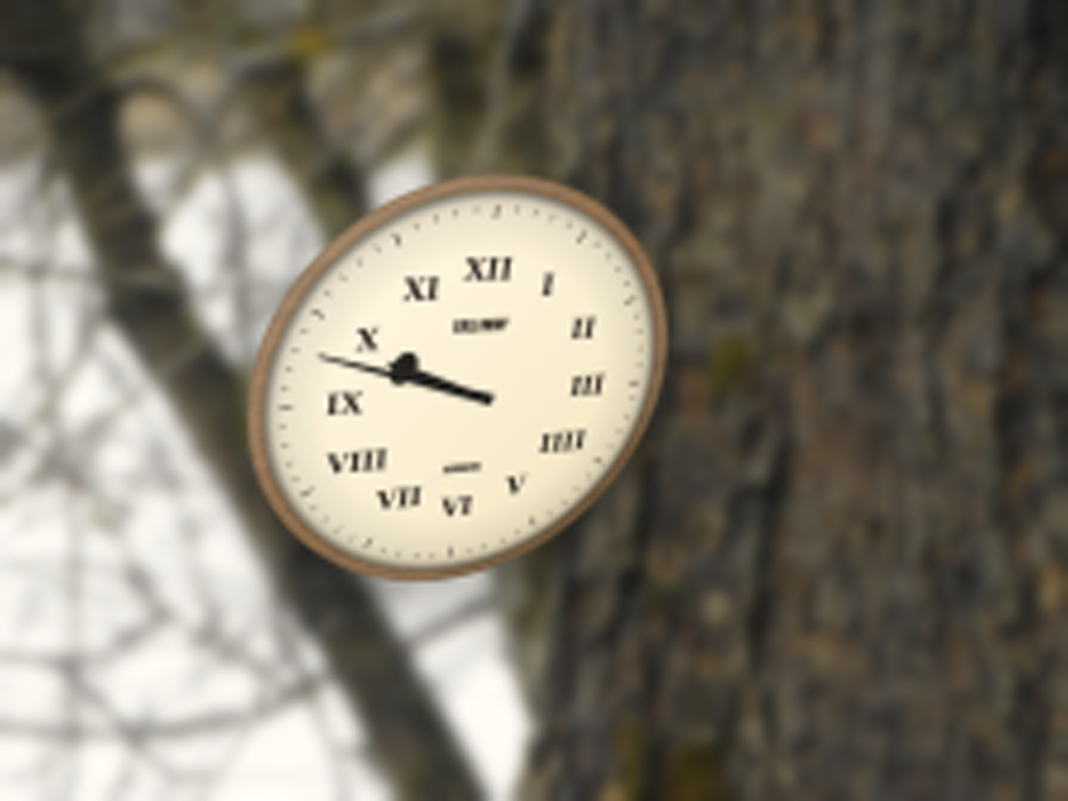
9:48
